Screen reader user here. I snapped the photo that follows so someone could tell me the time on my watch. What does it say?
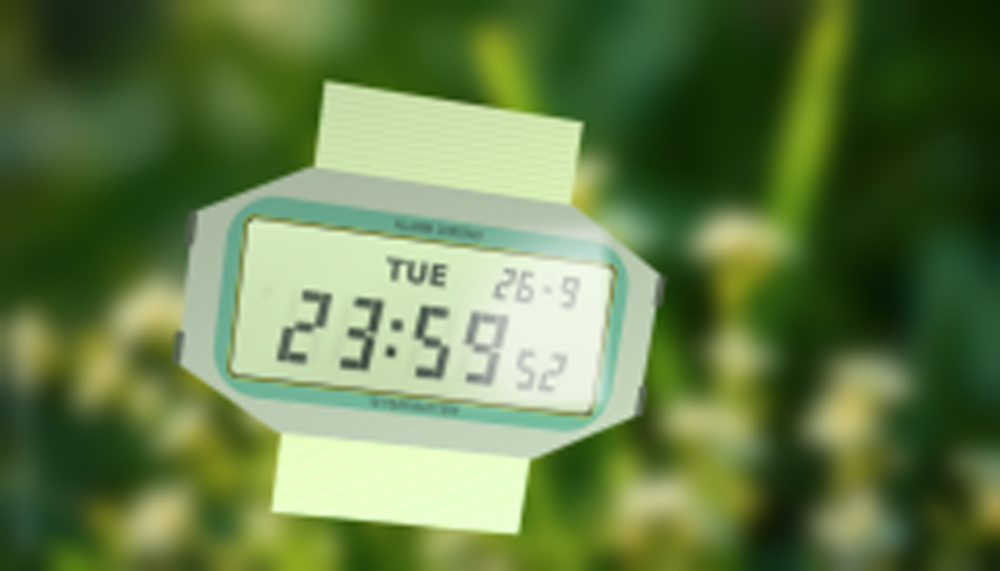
23:59:52
